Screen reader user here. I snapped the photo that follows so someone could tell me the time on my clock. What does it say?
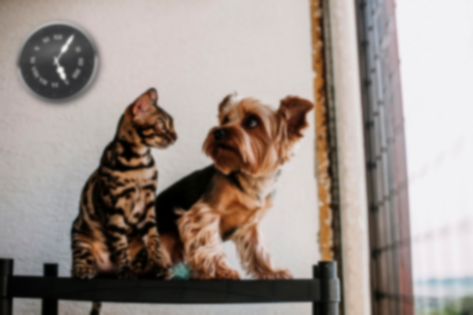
5:05
